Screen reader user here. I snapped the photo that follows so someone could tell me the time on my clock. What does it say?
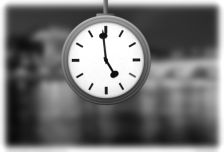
4:59
